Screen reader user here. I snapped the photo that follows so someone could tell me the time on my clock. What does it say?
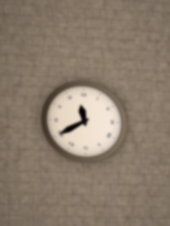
11:40
